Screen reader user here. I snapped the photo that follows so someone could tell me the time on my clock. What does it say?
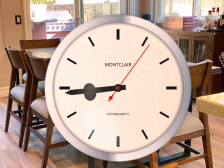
8:44:06
